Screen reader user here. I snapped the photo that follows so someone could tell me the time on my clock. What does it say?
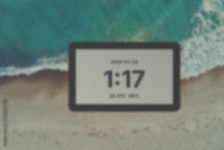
1:17
